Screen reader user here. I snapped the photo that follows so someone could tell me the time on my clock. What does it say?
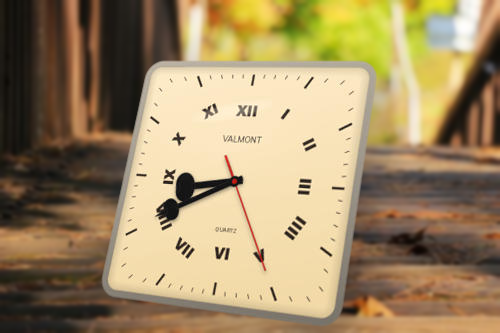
8:40:25
